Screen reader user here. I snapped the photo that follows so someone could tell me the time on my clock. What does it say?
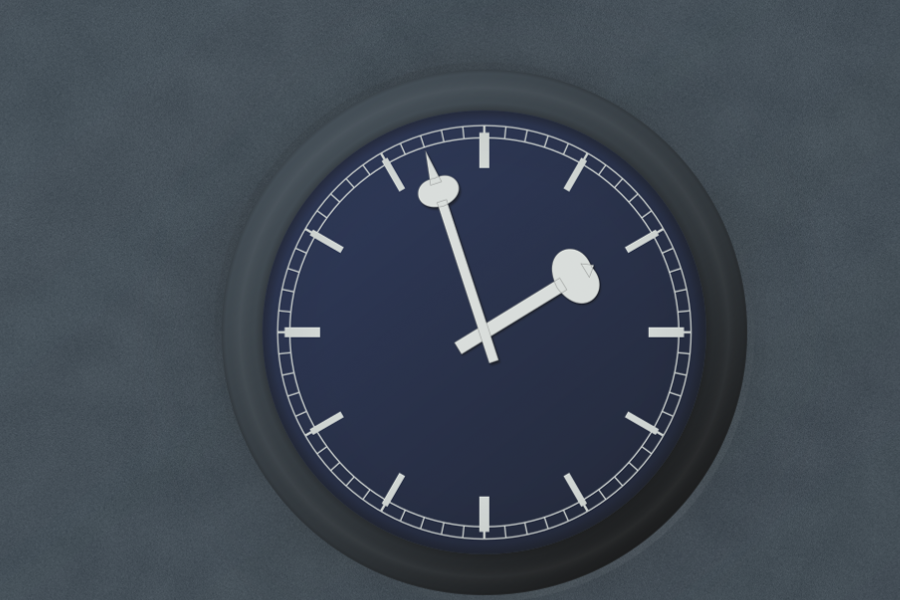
1:57
